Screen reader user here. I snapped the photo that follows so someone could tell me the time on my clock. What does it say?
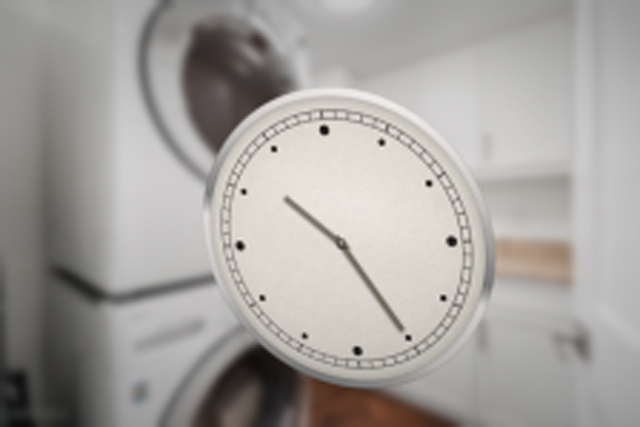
10:25
